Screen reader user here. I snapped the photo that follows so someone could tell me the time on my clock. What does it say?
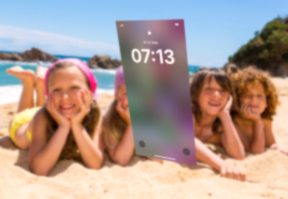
7:13
